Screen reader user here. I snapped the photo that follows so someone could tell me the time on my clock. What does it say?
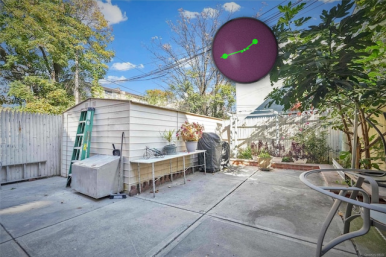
1:42
